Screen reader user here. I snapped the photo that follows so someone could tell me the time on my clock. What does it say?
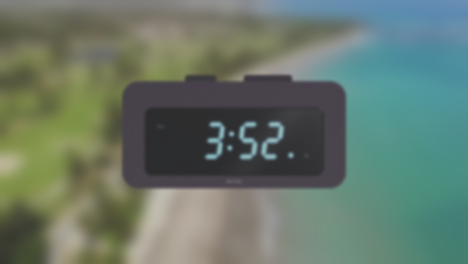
3:52
